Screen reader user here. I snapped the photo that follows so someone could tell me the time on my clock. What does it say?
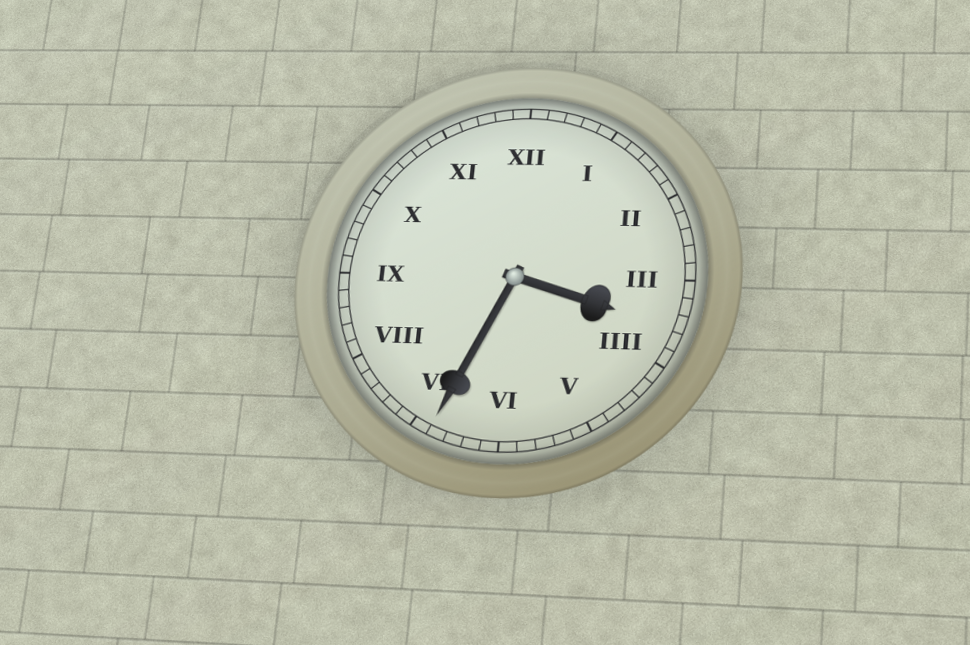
3:34
